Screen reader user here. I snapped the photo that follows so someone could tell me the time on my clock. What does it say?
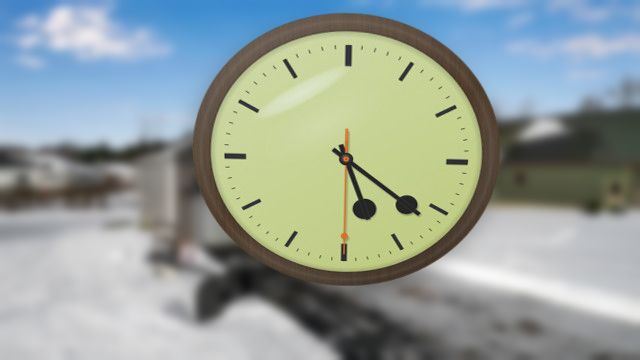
5:21:30
